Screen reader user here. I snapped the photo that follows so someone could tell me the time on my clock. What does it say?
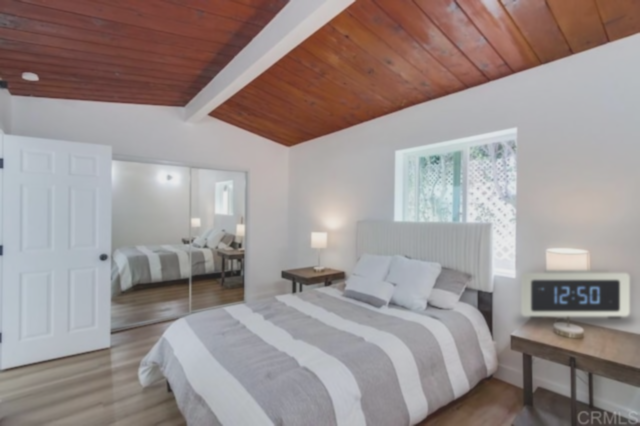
12:50
